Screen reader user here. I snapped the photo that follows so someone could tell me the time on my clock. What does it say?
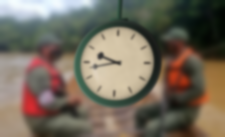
9:43
